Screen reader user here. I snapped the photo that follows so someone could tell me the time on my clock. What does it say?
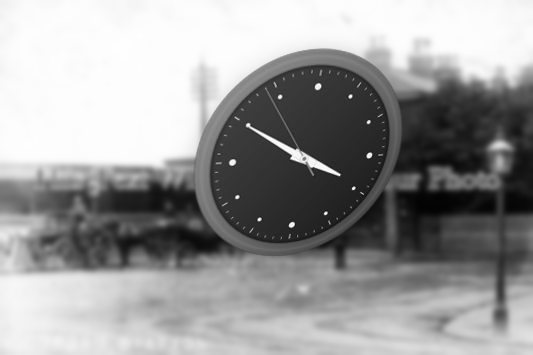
3:49:54
